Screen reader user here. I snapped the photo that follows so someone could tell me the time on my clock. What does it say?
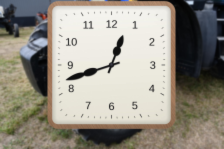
12:42
